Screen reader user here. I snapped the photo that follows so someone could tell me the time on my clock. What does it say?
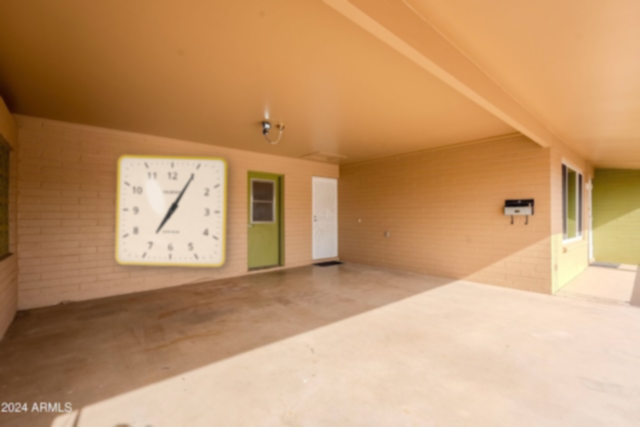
7:05
